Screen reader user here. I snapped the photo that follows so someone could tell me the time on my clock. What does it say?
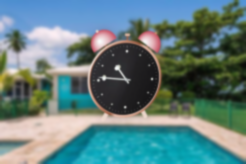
10:46
